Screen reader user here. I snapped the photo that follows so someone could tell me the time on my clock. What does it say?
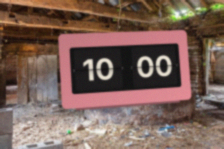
10:00
